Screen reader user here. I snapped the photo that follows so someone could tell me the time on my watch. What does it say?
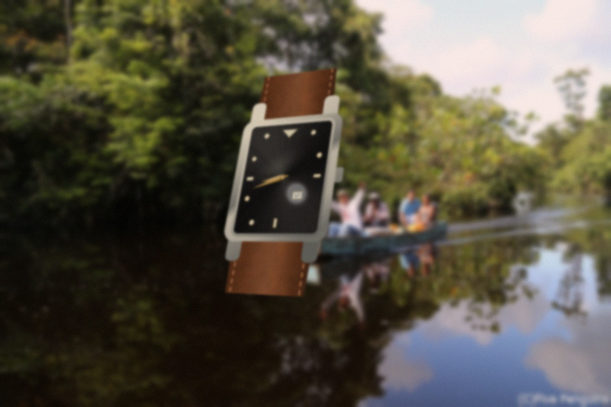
8:42
